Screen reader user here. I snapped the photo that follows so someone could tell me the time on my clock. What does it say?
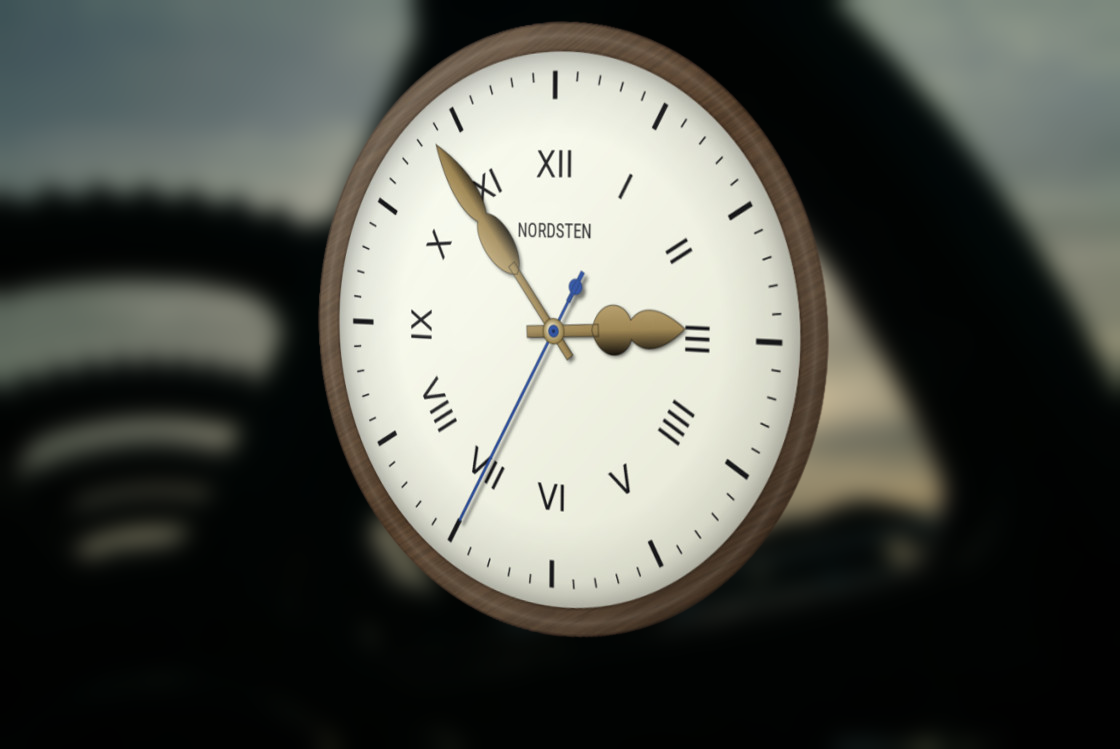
2:53:35
